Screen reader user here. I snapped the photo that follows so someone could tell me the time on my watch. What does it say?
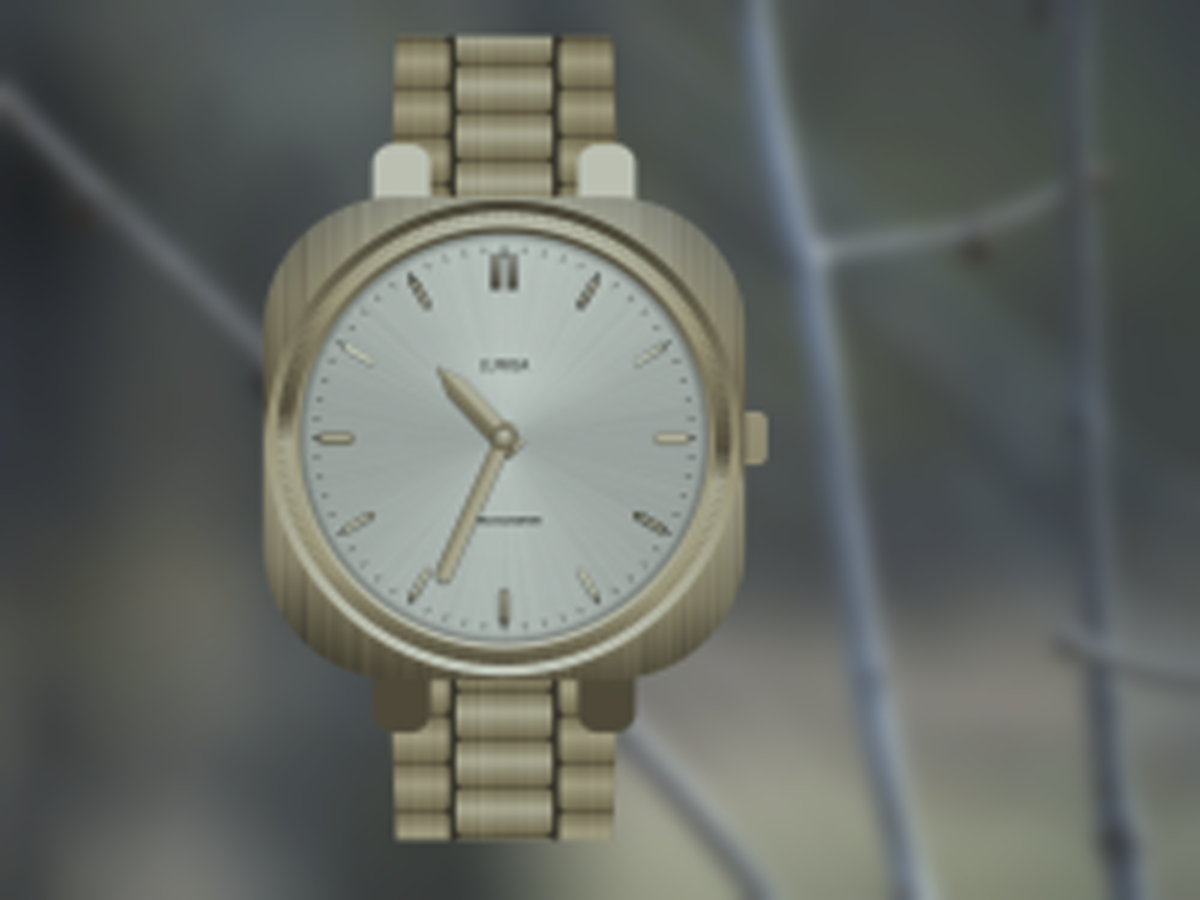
10:34
